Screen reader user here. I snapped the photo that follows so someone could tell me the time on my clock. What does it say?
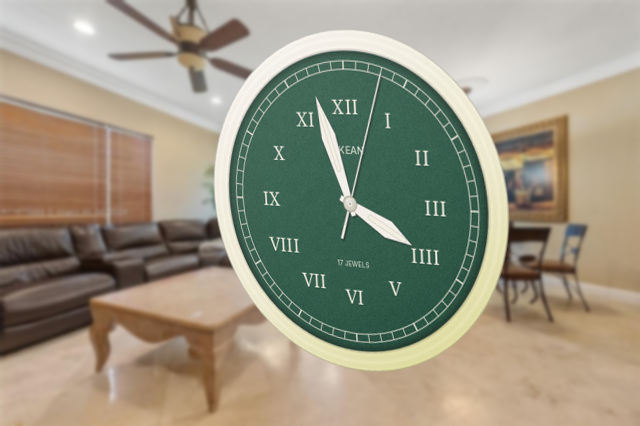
3:57:03
